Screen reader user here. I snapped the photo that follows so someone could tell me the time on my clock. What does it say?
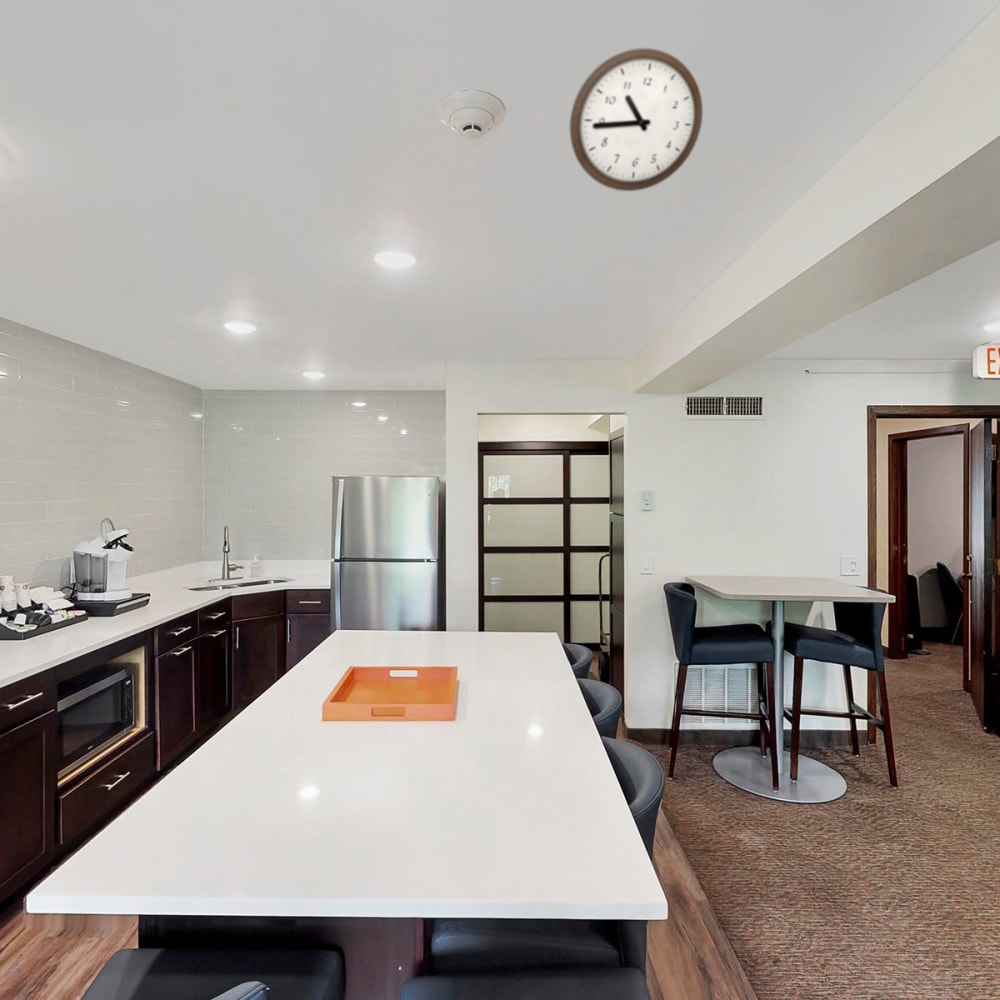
10:44
